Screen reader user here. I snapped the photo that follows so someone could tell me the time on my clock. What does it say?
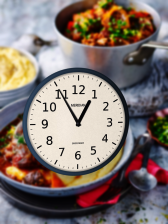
12:55
